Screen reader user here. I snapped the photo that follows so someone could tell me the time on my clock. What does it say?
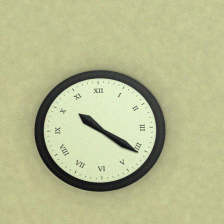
10:21
